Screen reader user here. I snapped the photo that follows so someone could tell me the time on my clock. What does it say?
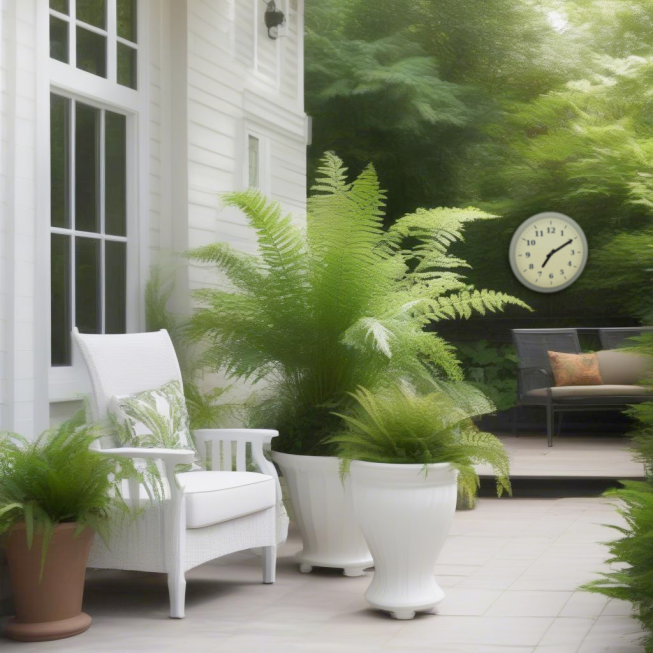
7:10
